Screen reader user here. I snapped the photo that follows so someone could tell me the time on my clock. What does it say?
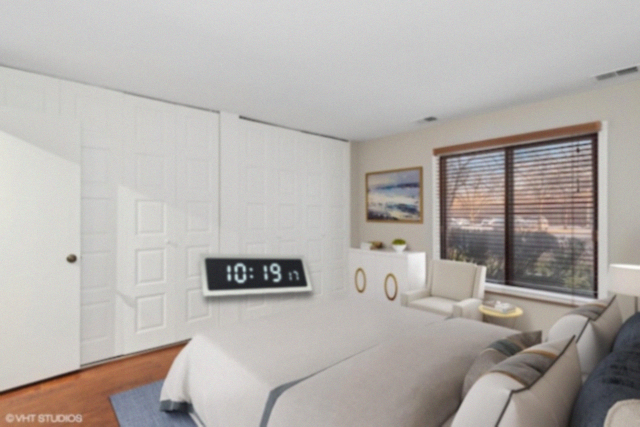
10:19
